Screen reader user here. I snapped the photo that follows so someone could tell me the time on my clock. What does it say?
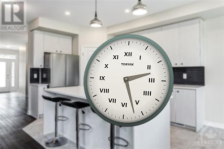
2:27
